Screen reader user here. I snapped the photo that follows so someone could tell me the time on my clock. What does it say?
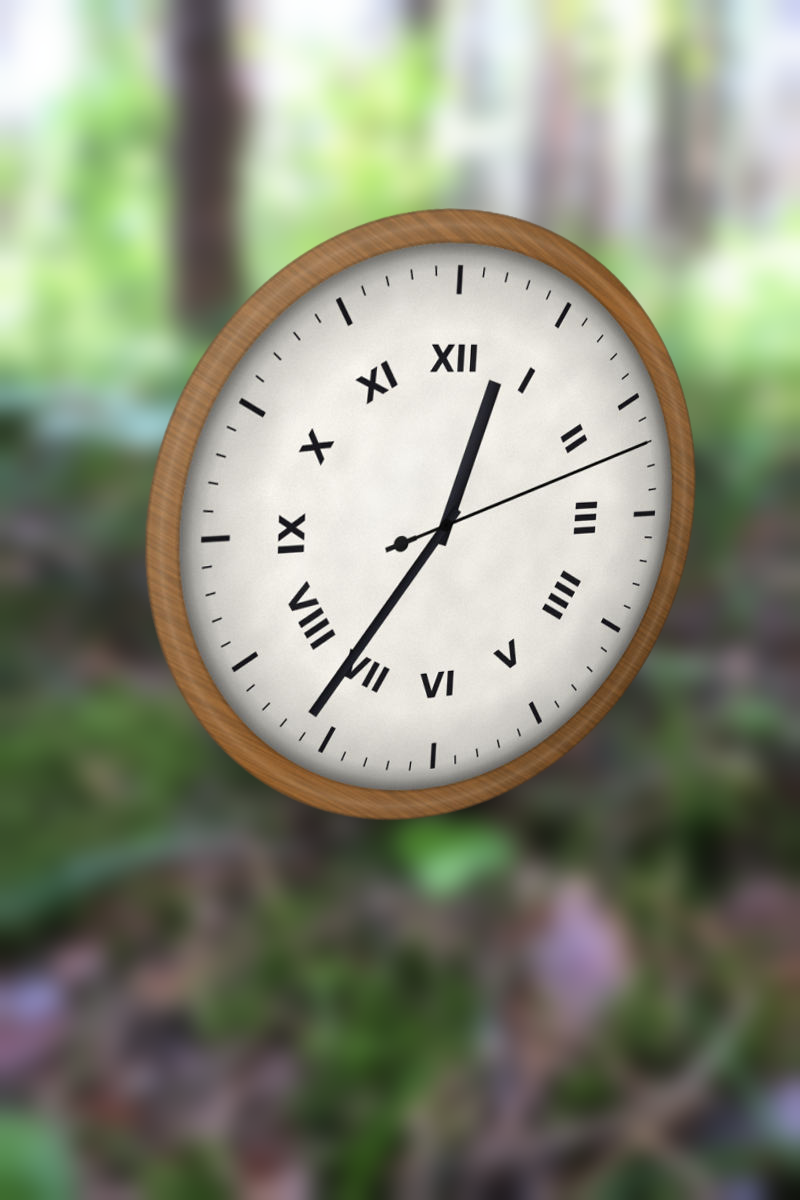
12:36:12
